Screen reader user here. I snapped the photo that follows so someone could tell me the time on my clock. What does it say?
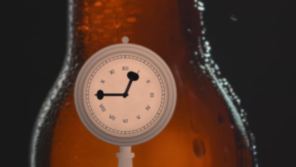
12:45
